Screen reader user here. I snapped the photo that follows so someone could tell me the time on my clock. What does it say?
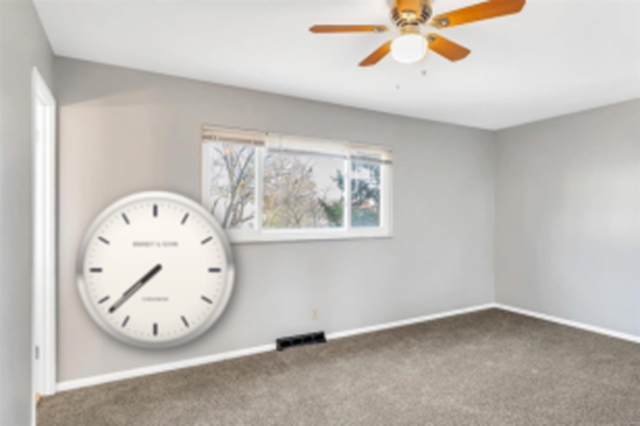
7:38
